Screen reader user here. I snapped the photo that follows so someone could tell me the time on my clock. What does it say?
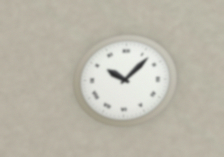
10:07
